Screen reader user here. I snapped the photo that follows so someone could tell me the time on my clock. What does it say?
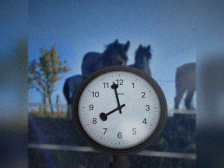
7:58
